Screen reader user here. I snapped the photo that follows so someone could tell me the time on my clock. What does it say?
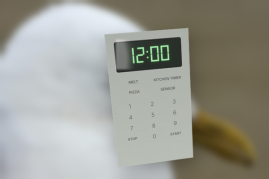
12:00
